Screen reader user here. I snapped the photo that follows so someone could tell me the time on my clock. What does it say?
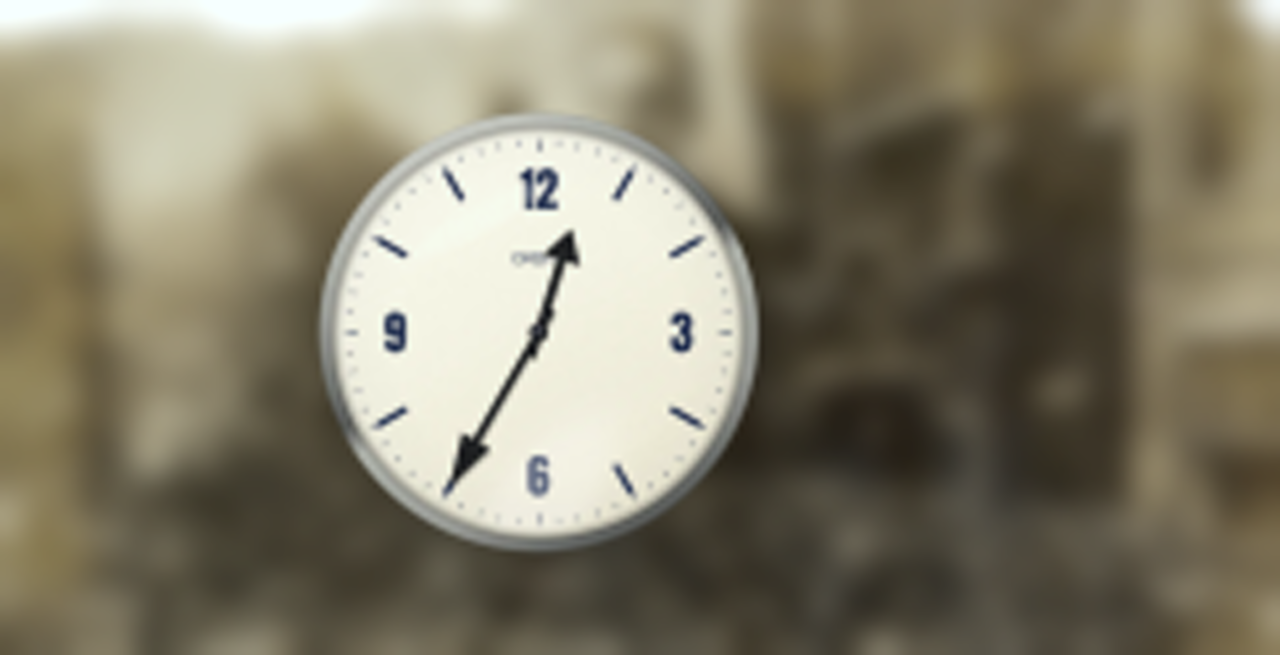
12:35
